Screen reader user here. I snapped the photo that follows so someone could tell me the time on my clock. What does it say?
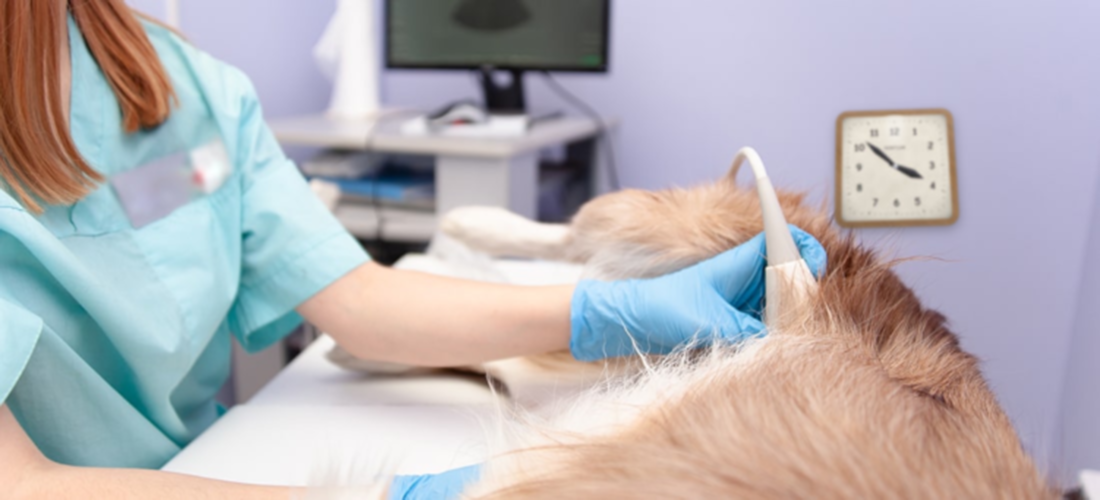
3:52
